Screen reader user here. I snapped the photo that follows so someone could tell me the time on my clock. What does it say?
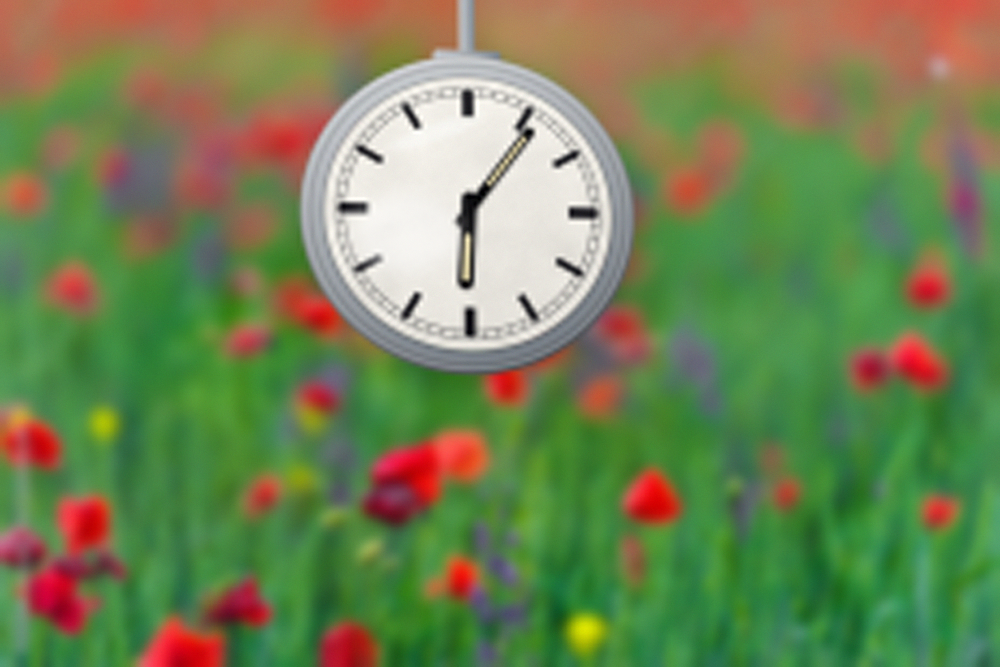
6:06
